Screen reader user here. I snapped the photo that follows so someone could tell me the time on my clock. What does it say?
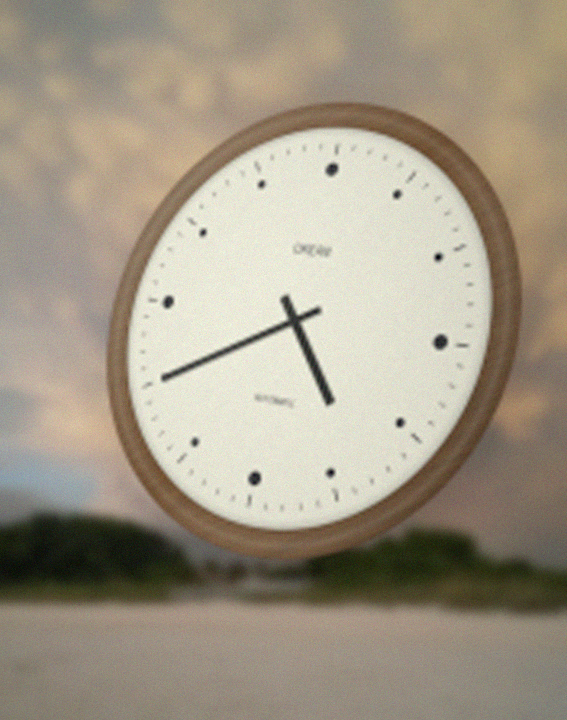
4:40
